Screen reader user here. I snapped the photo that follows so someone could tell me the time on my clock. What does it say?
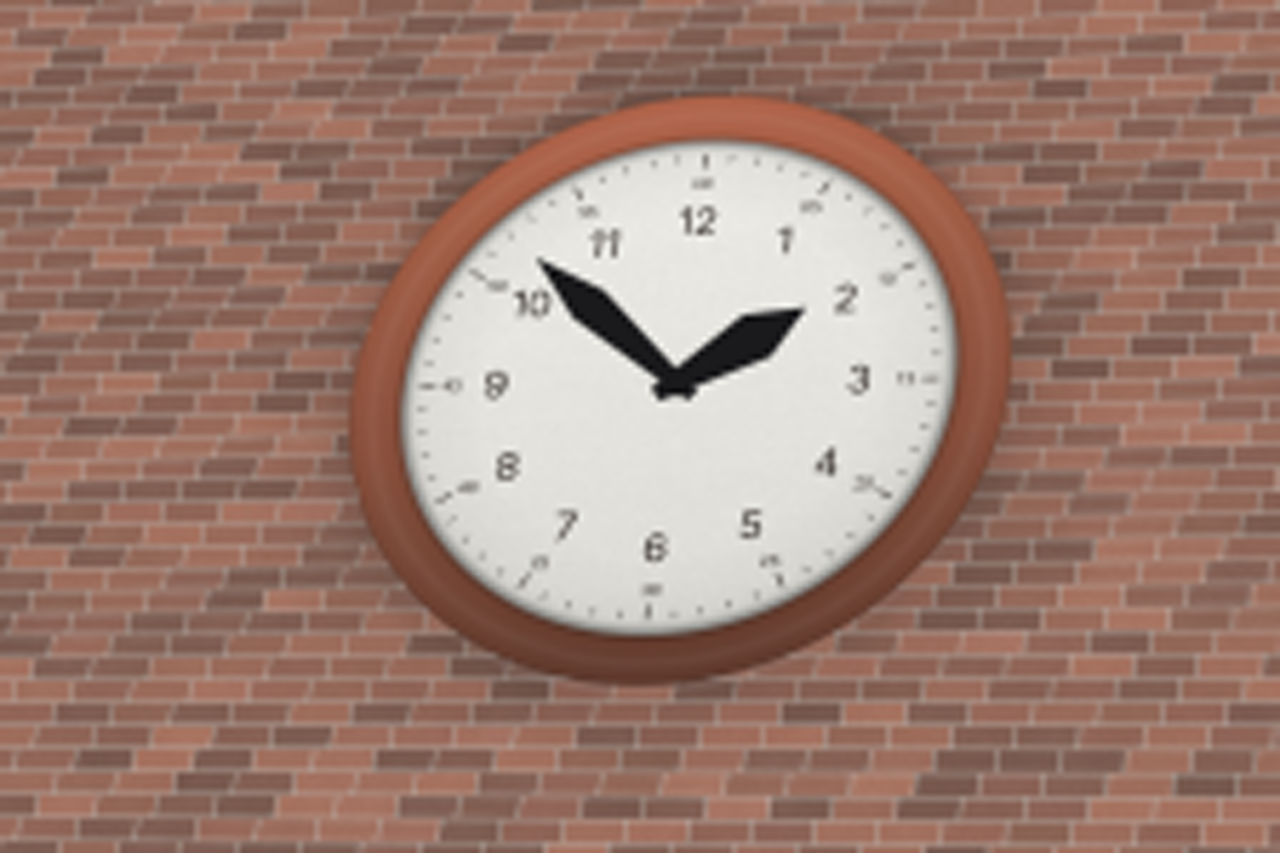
1:52
